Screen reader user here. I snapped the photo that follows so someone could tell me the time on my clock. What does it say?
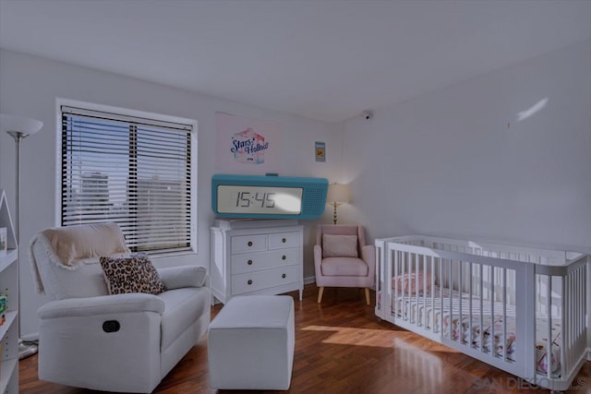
15:45
